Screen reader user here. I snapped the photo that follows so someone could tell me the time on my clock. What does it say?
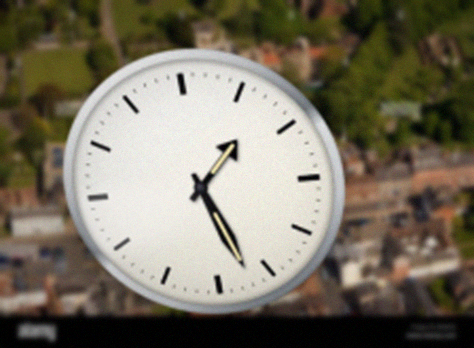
1:27
